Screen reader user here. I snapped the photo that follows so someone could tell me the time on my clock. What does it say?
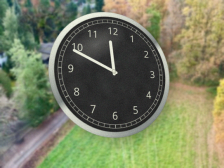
11:49
